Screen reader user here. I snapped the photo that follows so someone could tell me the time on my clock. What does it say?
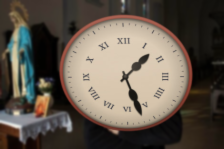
1:27
